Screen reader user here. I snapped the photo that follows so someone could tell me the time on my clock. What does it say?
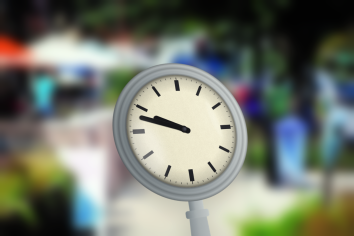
9:48
